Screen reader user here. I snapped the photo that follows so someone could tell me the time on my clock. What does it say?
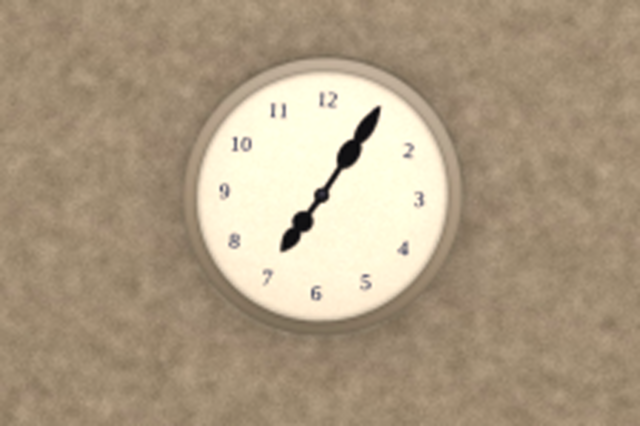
7:05
